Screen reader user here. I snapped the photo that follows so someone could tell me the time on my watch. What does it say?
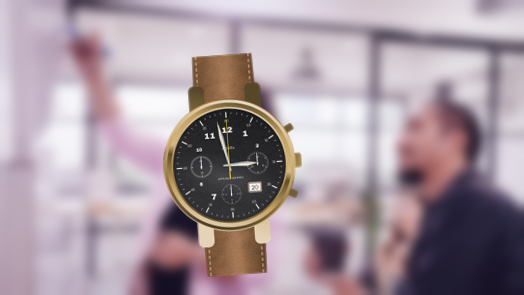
2:58
